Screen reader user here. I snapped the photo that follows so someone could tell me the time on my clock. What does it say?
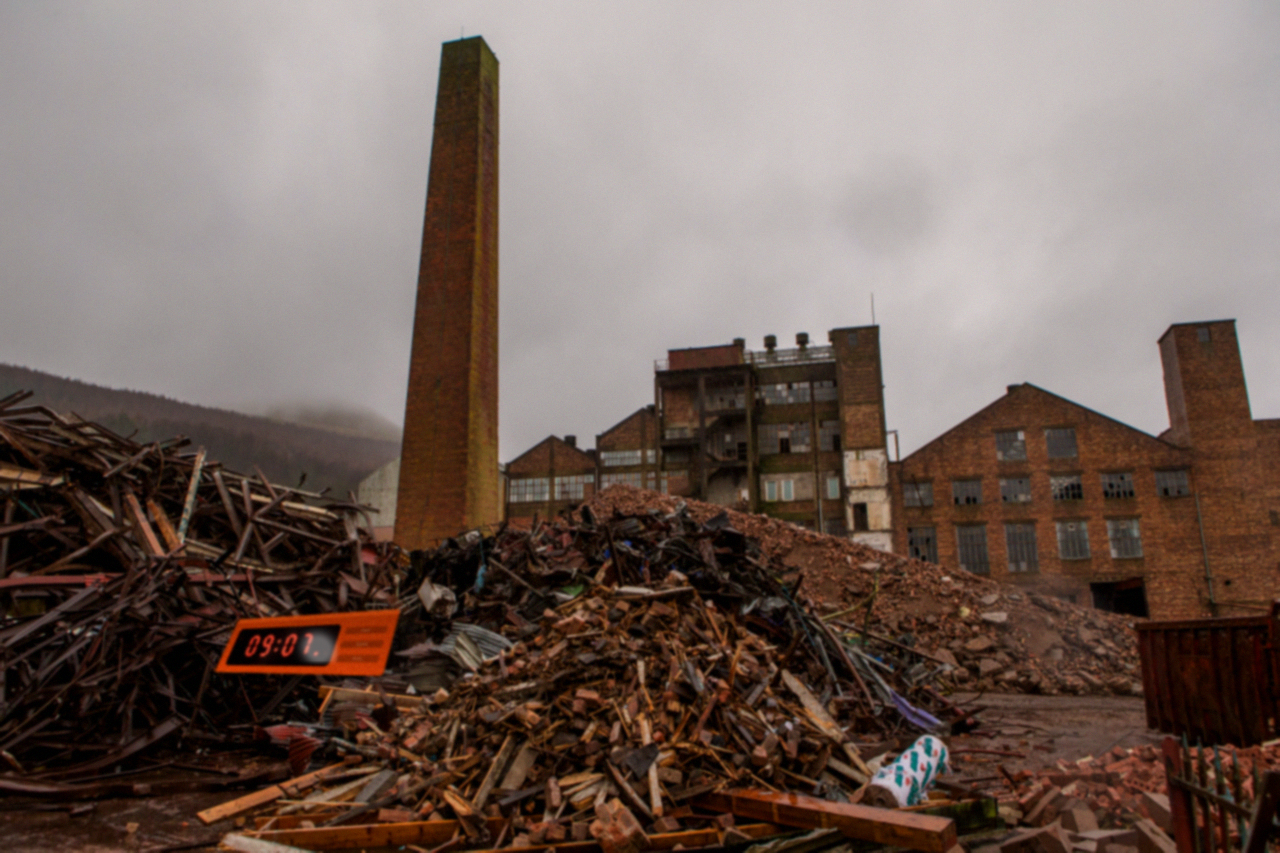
9:07
